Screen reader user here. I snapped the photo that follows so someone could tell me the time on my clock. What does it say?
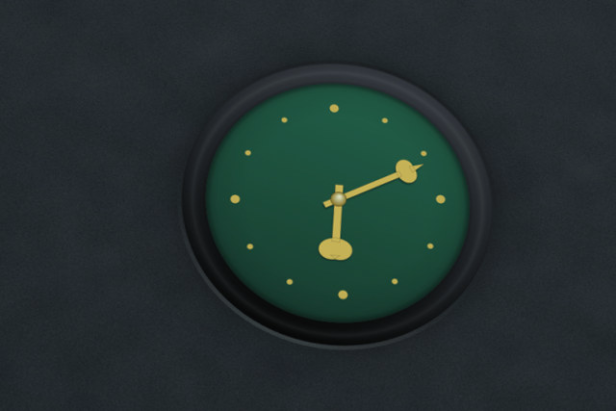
6:11
